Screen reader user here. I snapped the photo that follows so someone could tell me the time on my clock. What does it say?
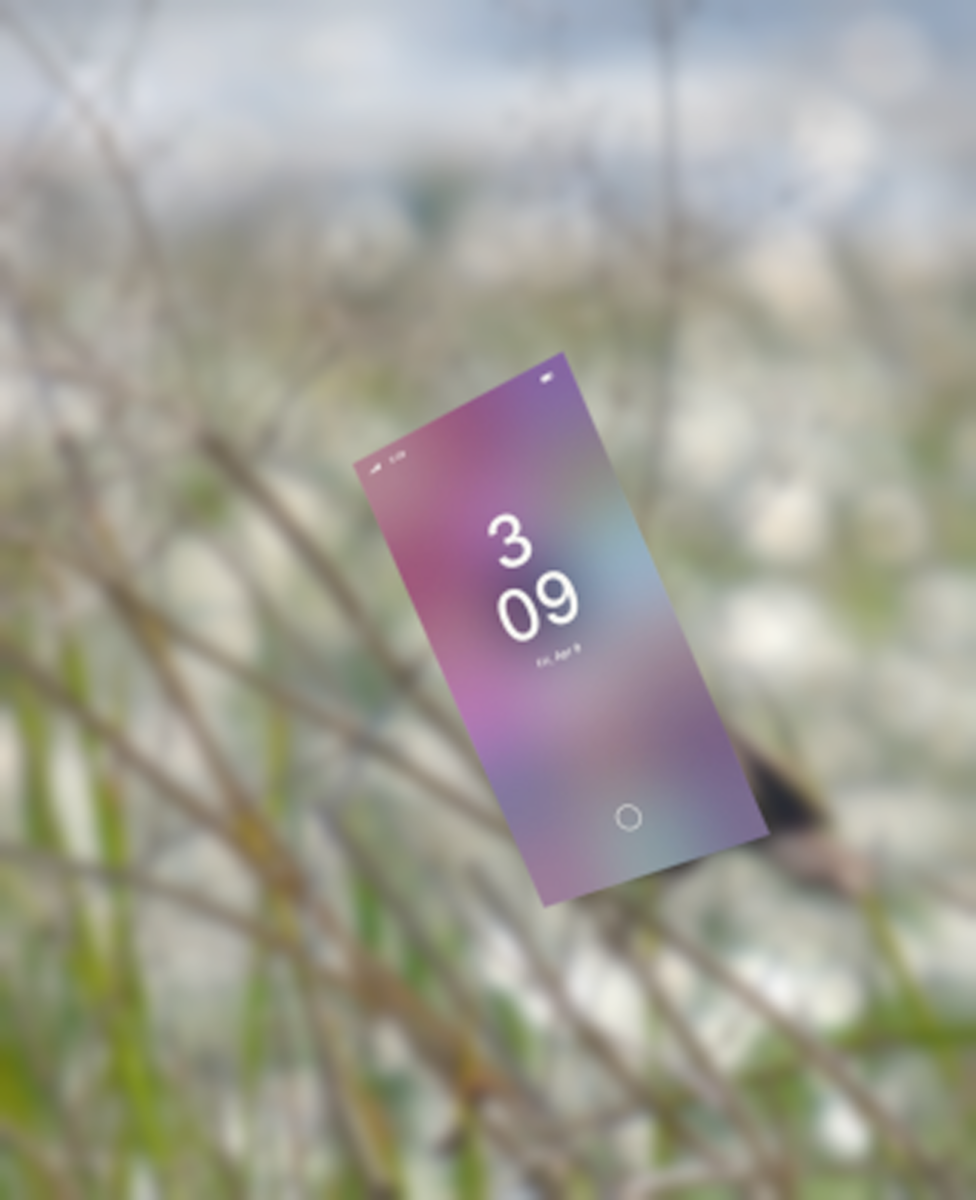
3:09
